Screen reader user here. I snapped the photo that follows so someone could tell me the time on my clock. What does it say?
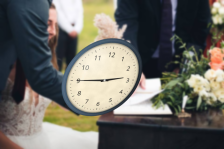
2:45
